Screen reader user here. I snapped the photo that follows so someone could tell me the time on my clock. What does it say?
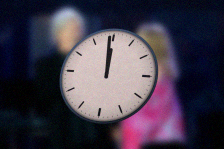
11:59
